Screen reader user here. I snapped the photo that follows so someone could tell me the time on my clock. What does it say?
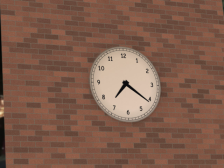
7:21
